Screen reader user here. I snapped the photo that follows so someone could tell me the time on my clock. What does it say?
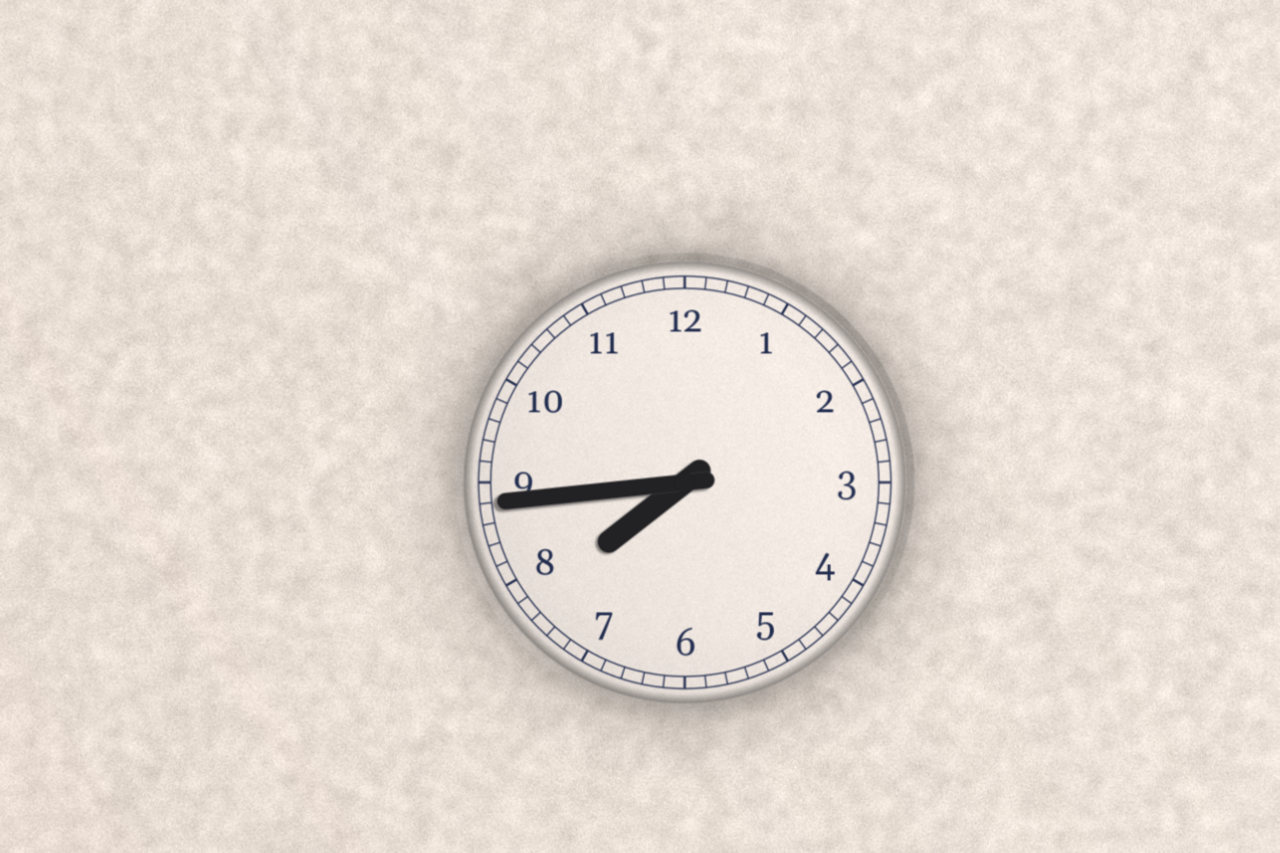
7:44
